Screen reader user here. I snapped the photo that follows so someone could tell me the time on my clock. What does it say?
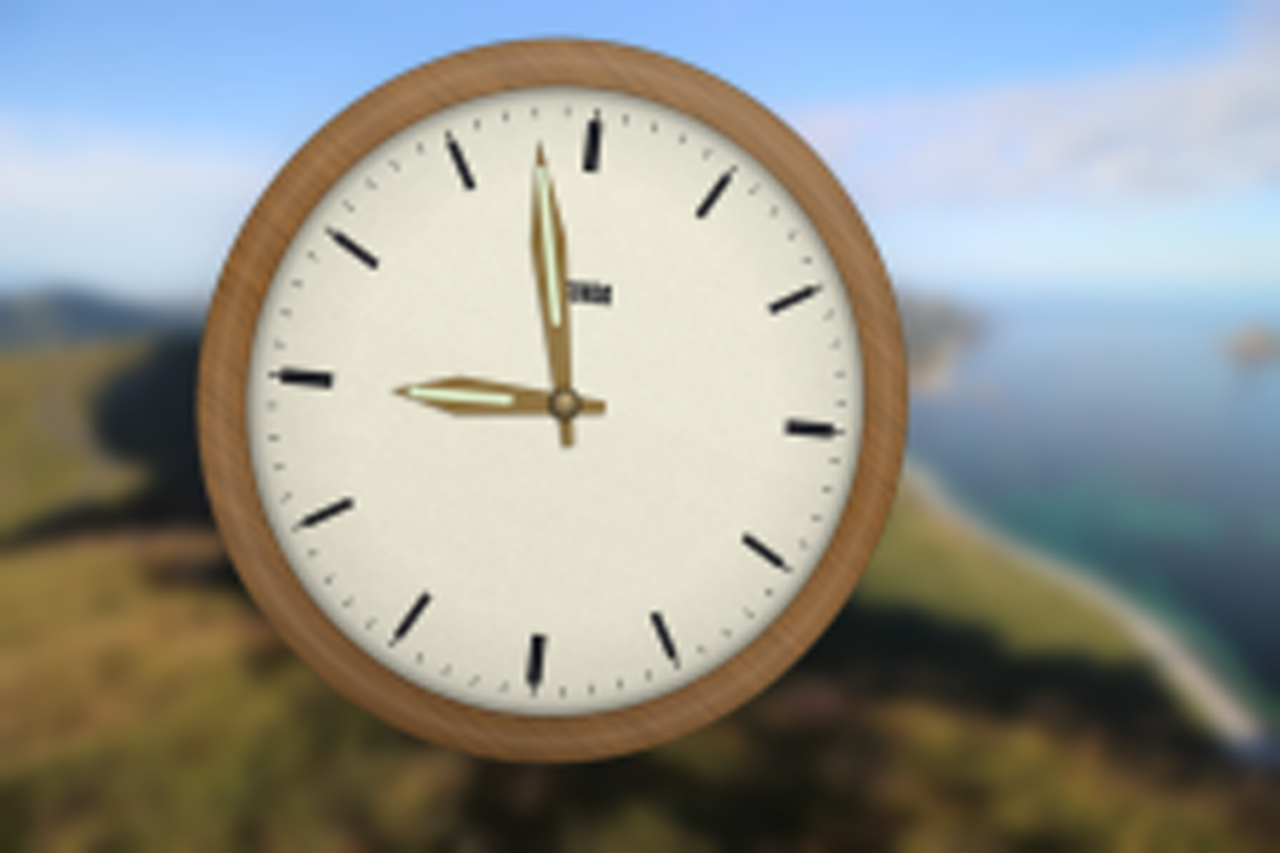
8:58
